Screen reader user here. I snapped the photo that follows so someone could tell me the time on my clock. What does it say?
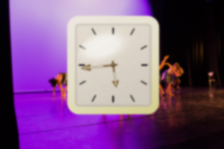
5:44
